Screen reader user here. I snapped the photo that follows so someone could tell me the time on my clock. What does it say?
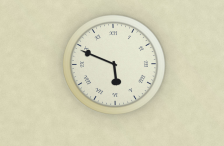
5:49
